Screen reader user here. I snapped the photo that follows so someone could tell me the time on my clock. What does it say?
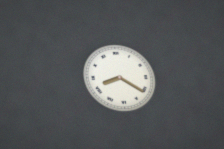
8:21
